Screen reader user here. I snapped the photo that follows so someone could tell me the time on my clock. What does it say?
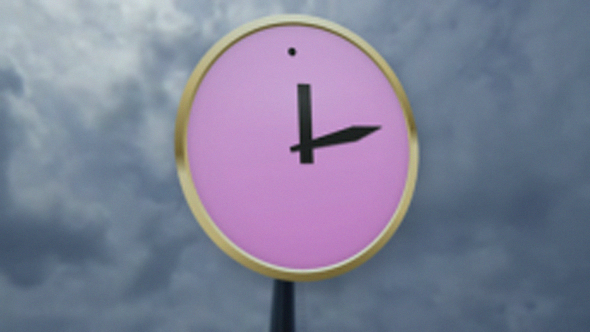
12:14
